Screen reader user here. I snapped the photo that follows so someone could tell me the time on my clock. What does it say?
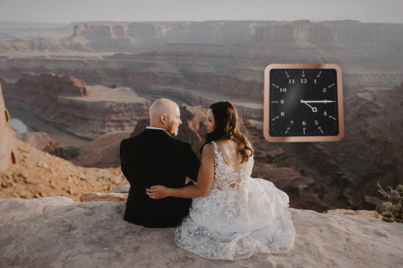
4:15
